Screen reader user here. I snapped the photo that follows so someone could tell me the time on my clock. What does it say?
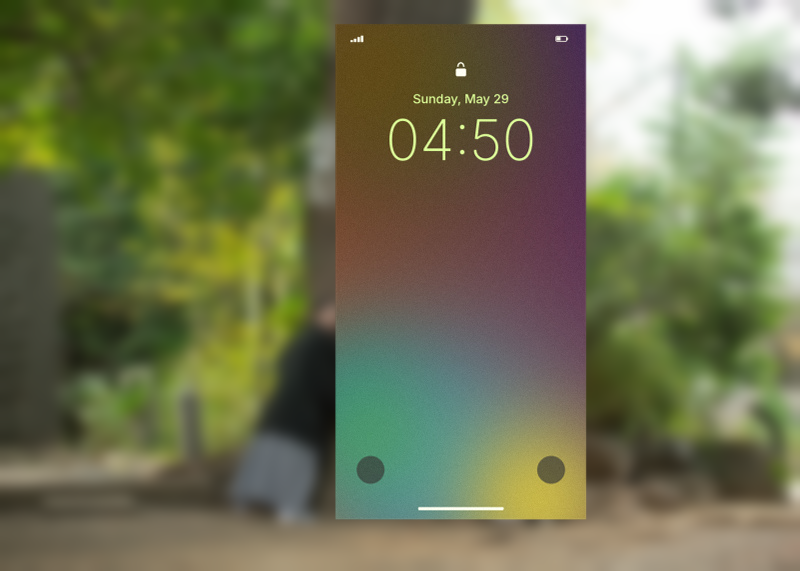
4:50
